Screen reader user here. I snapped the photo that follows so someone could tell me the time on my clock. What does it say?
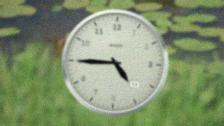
4:45
